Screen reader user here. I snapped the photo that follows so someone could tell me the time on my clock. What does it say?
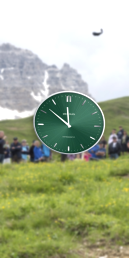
11:52
